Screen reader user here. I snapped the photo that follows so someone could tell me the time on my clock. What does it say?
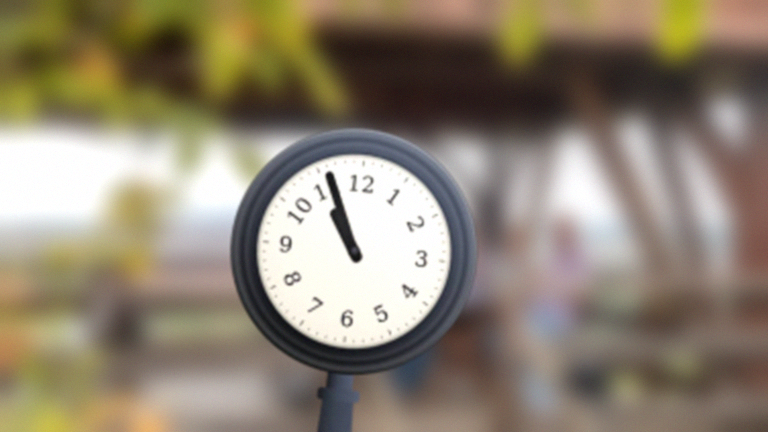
10:56
